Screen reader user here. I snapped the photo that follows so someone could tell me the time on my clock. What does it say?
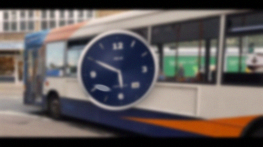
5:50
